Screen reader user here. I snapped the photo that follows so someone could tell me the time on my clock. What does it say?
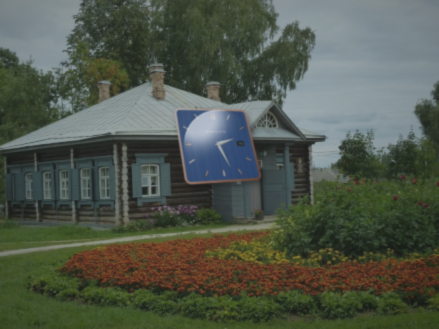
2:27
